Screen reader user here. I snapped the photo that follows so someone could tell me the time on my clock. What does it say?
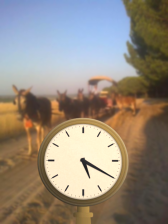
5:20
